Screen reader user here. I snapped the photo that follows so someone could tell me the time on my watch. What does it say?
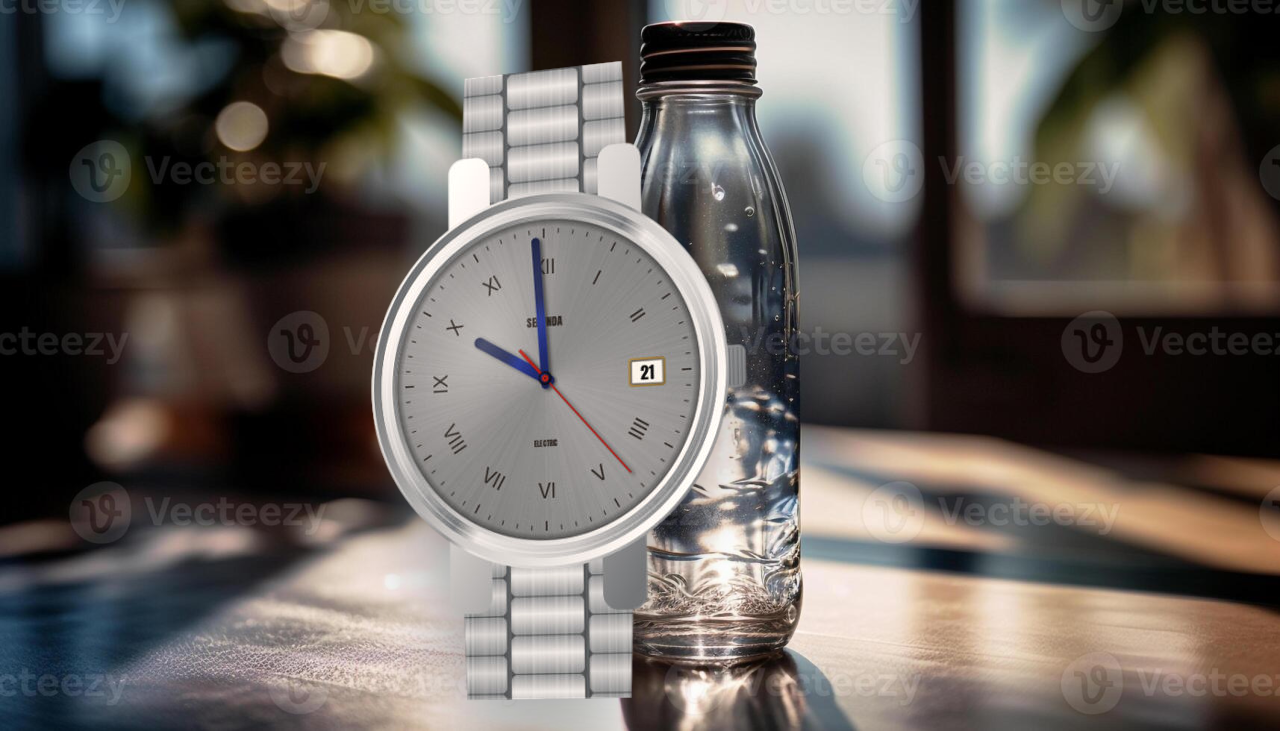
9:59:23
